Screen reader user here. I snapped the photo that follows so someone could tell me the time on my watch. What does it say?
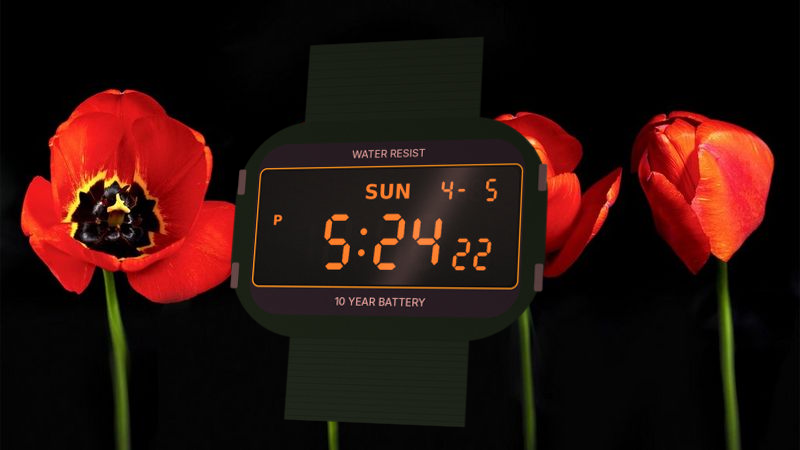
5:24:22
